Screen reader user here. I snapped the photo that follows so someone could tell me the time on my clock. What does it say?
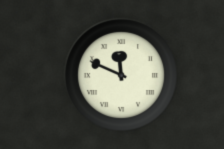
11:49
